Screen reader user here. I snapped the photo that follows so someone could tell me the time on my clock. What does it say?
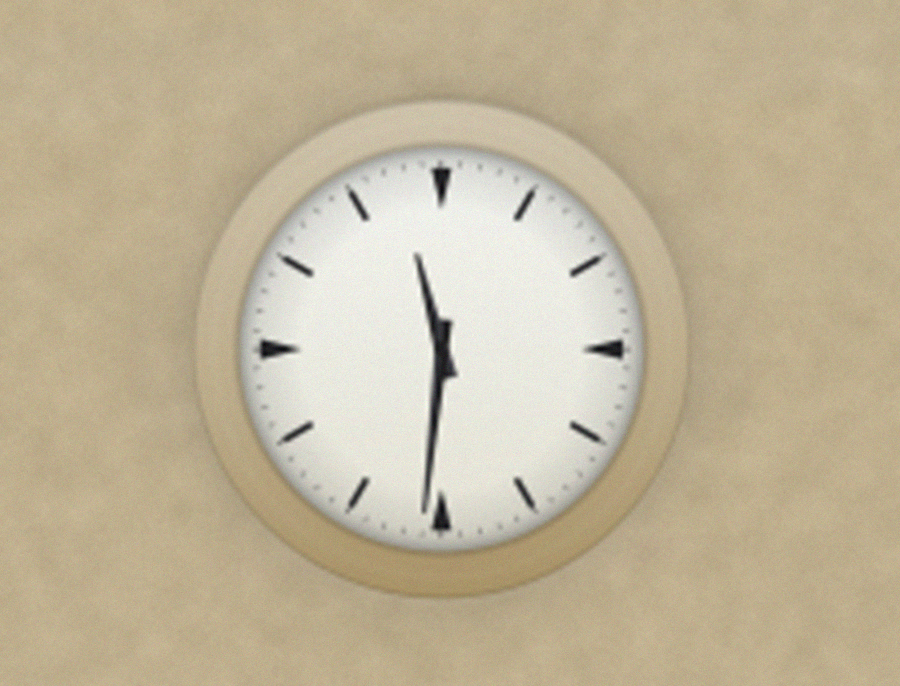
11:31
